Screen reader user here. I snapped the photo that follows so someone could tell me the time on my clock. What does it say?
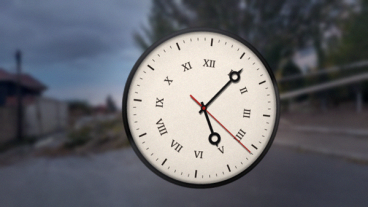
5:06:21
